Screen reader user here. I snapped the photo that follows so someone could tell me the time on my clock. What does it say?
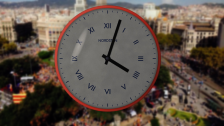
4:03
